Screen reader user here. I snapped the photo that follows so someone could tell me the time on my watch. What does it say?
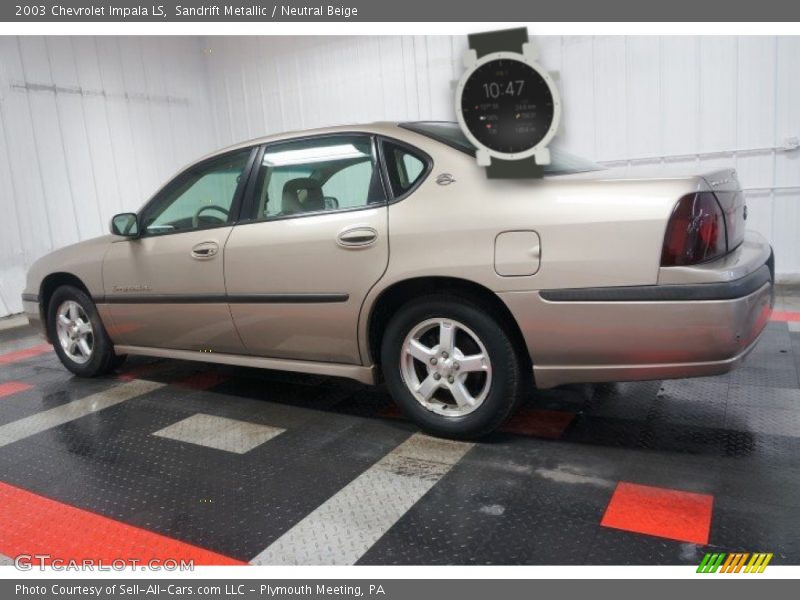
10:47
